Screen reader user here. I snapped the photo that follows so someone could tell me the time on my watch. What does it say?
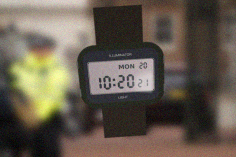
10:20:21
